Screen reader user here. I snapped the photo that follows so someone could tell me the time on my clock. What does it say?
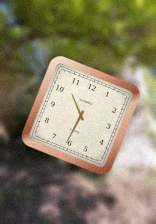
10:31
